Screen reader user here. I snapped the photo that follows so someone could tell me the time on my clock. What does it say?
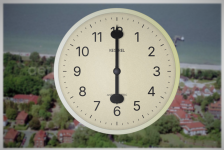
6:00
